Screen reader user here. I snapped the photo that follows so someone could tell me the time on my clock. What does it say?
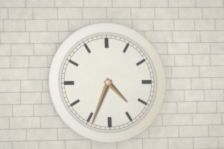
4:34
